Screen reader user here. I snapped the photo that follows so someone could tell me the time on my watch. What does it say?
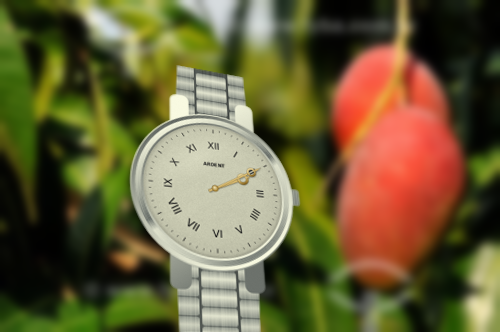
2:10
